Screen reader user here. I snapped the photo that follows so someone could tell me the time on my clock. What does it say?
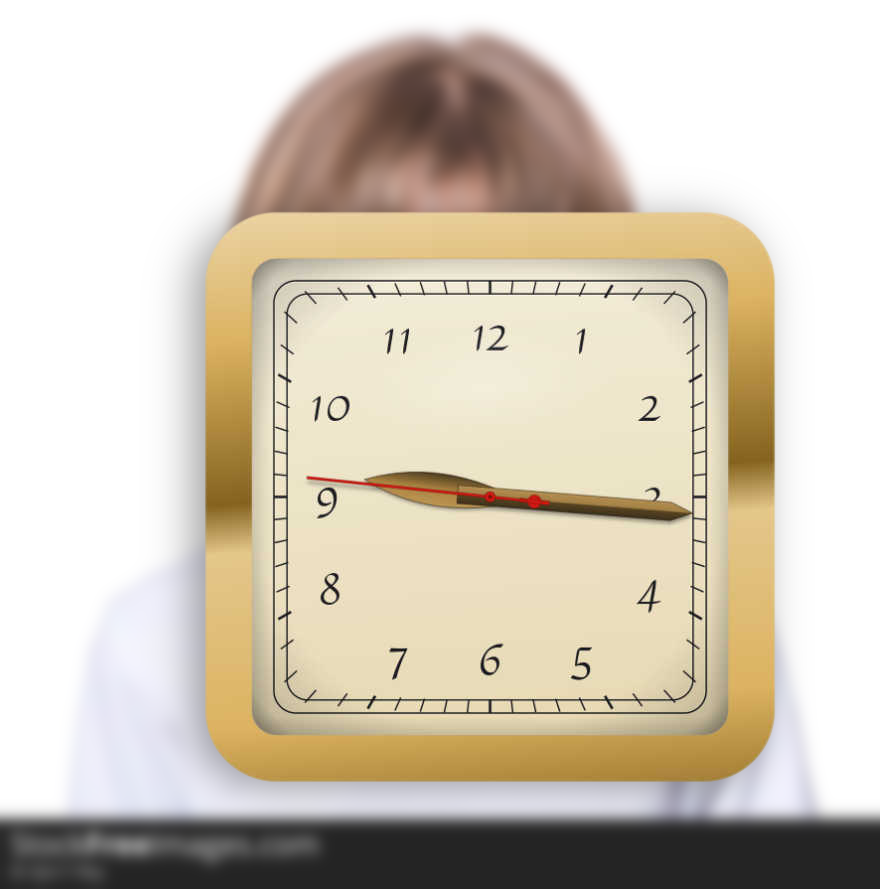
9:15:46
